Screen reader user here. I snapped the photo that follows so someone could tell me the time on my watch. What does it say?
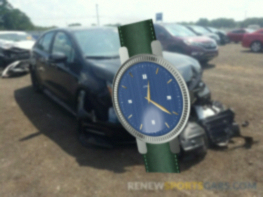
12:21
